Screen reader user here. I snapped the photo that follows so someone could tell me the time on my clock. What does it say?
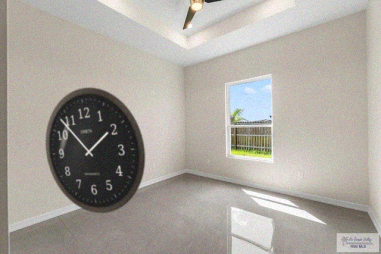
1:53
